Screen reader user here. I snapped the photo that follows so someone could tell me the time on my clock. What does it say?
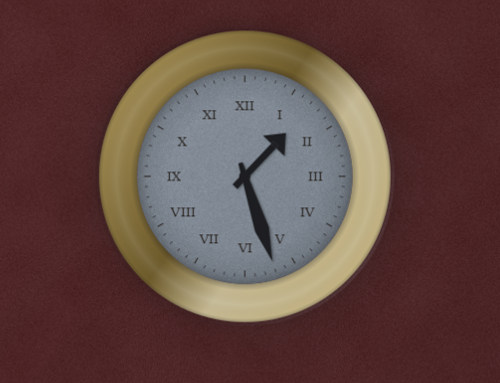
1:27
